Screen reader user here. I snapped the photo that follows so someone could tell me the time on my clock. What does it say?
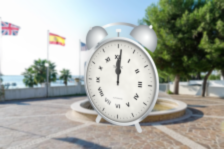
12:01
